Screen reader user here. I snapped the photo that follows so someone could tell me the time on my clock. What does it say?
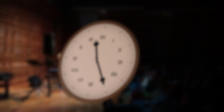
11:25
